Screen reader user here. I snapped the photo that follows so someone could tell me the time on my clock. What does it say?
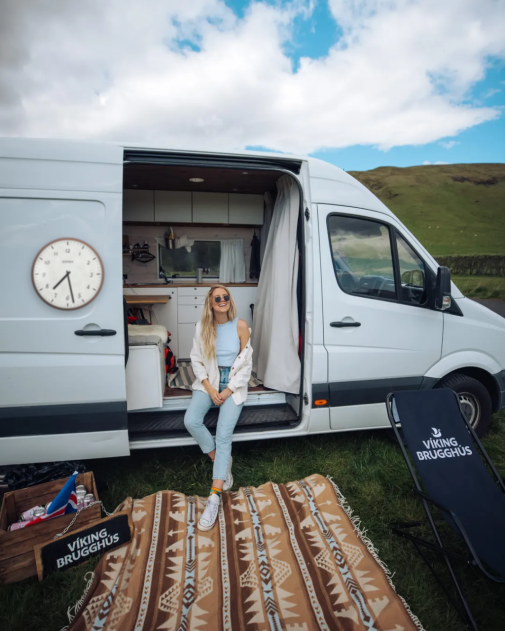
7:28
